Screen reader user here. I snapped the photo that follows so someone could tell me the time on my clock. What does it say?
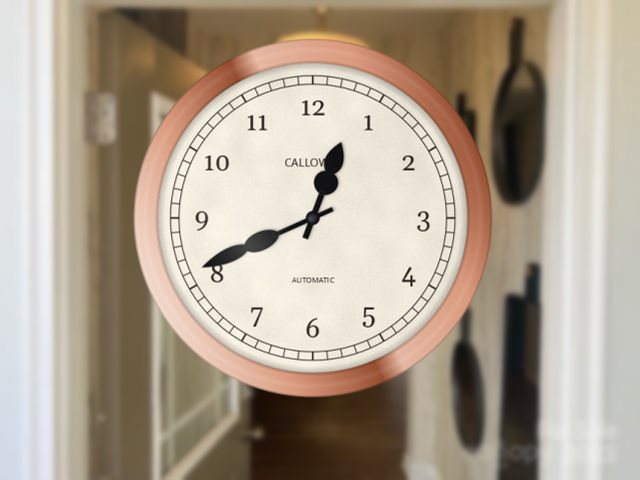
12:41
